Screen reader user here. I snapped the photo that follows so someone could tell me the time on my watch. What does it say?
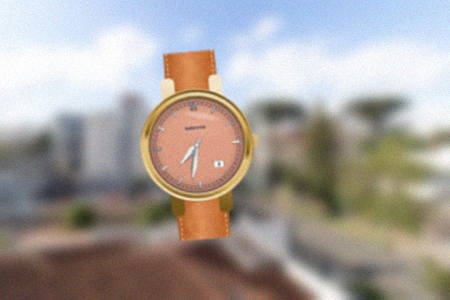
7:32
